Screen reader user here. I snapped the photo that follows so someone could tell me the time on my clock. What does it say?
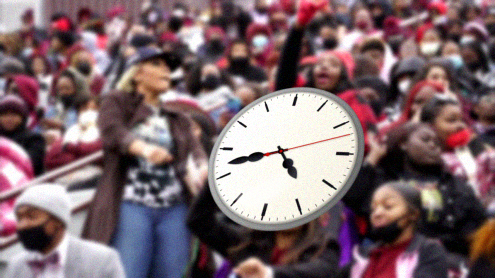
4:42:12
